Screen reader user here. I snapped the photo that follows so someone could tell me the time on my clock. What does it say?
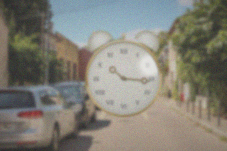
10:16
